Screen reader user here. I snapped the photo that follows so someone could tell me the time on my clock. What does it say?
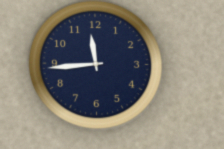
11:44
